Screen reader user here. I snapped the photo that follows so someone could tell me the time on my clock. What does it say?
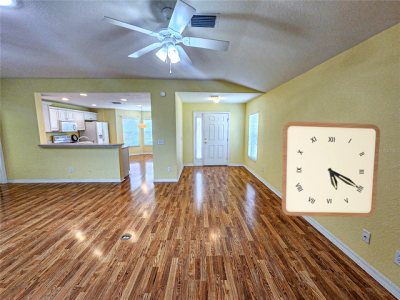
5:20
